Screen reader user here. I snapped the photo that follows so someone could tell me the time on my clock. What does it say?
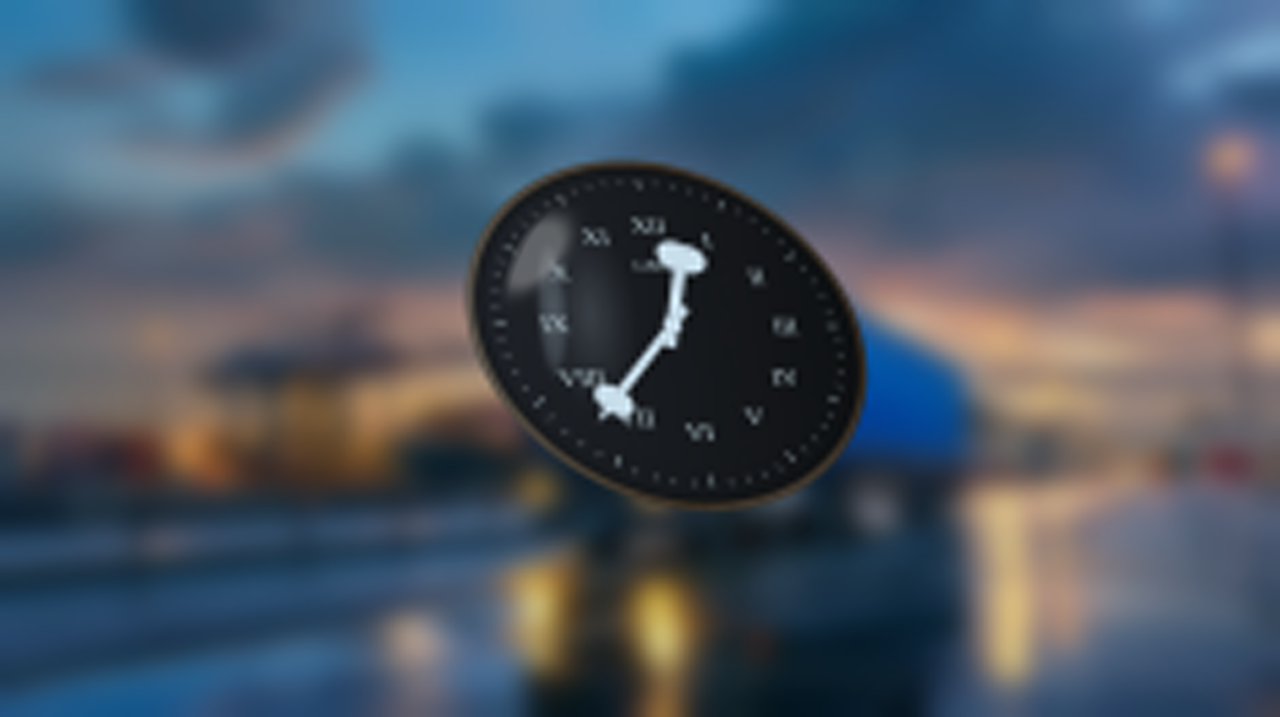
12:37
